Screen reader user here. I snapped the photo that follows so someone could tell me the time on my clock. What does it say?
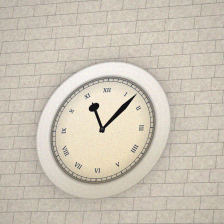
11:07
